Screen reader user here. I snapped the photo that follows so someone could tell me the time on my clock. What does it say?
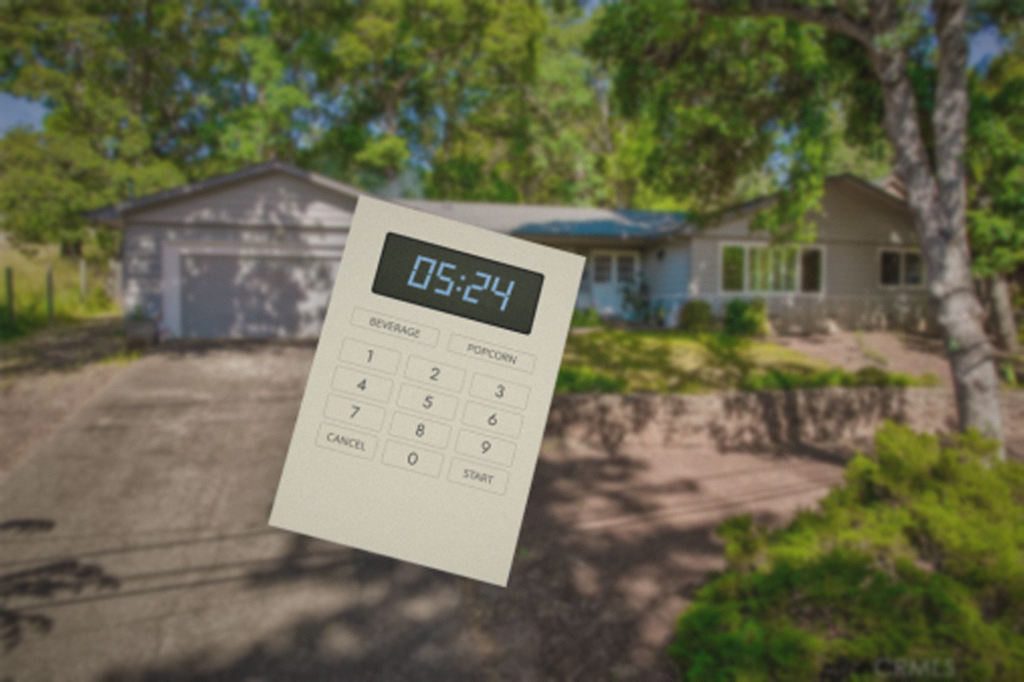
5:24
